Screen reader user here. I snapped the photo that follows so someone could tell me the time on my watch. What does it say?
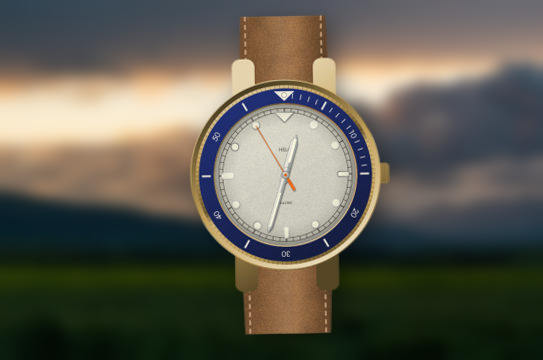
12:32:55
